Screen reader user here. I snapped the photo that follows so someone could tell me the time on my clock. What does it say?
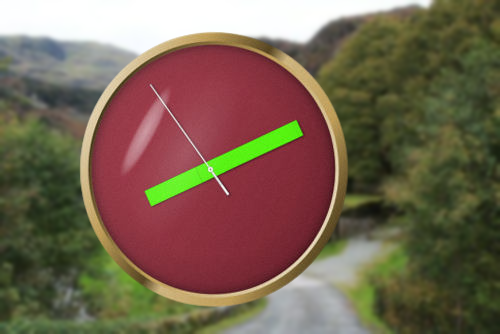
8:10:54
